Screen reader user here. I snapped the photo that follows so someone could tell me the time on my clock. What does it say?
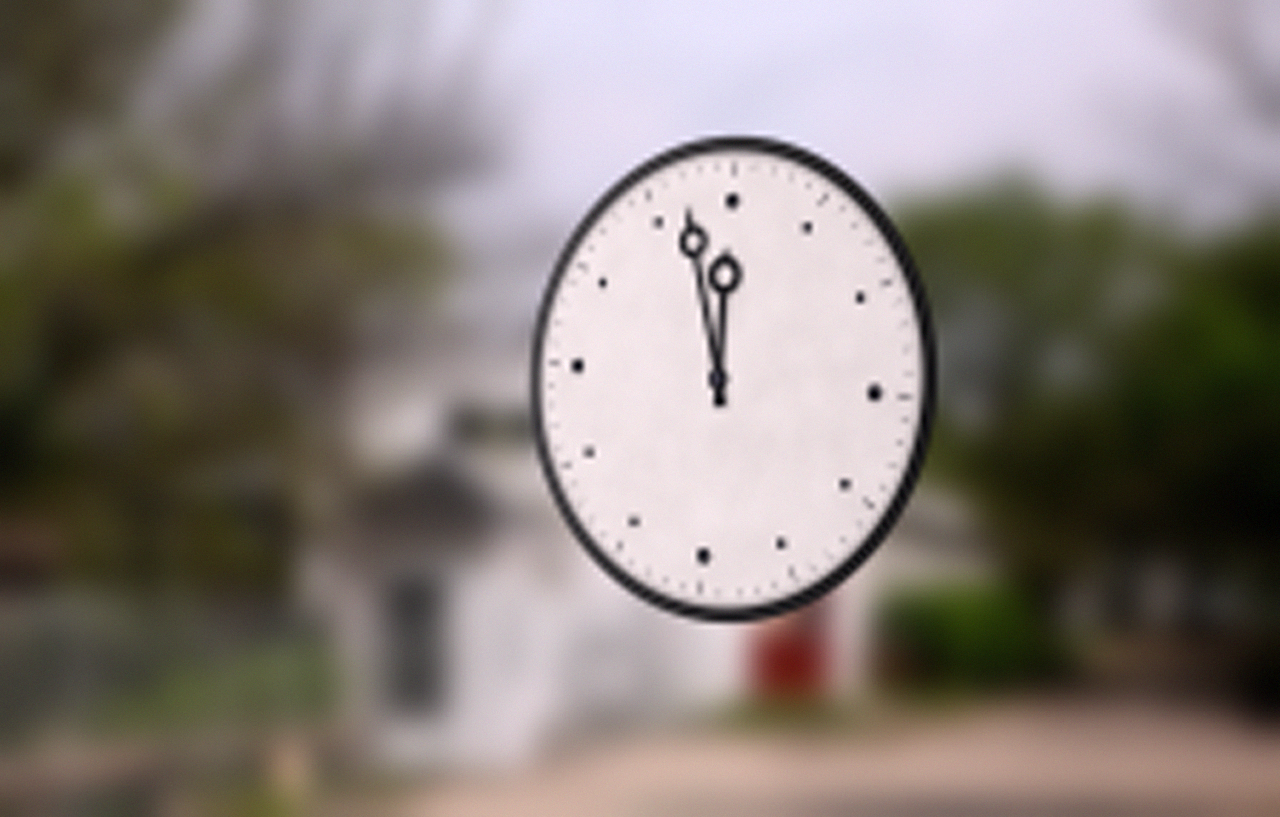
11:57
